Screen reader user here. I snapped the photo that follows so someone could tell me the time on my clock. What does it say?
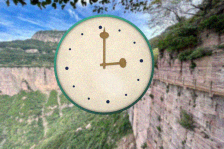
3:01
